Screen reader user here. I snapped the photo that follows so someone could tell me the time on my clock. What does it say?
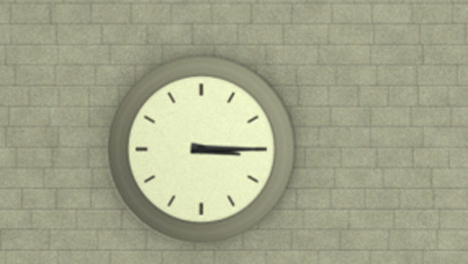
3:15
